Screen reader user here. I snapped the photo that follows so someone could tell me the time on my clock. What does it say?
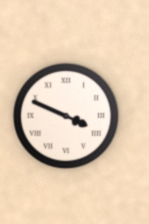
3:49
